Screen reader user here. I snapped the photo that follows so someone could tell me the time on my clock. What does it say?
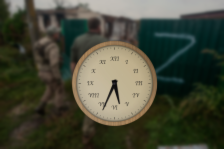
5:34
